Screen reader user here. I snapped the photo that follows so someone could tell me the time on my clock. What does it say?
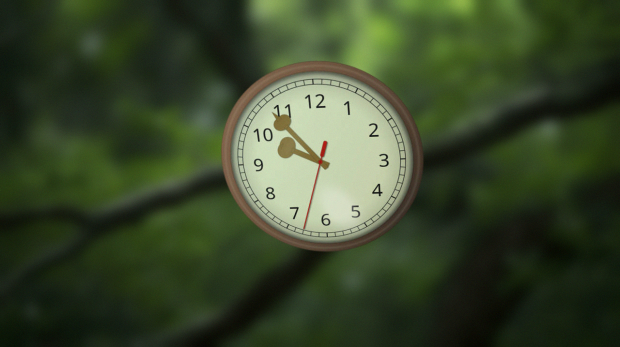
9:53:33
